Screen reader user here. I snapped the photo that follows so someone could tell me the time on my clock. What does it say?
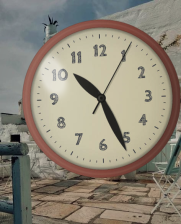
10:26:05
